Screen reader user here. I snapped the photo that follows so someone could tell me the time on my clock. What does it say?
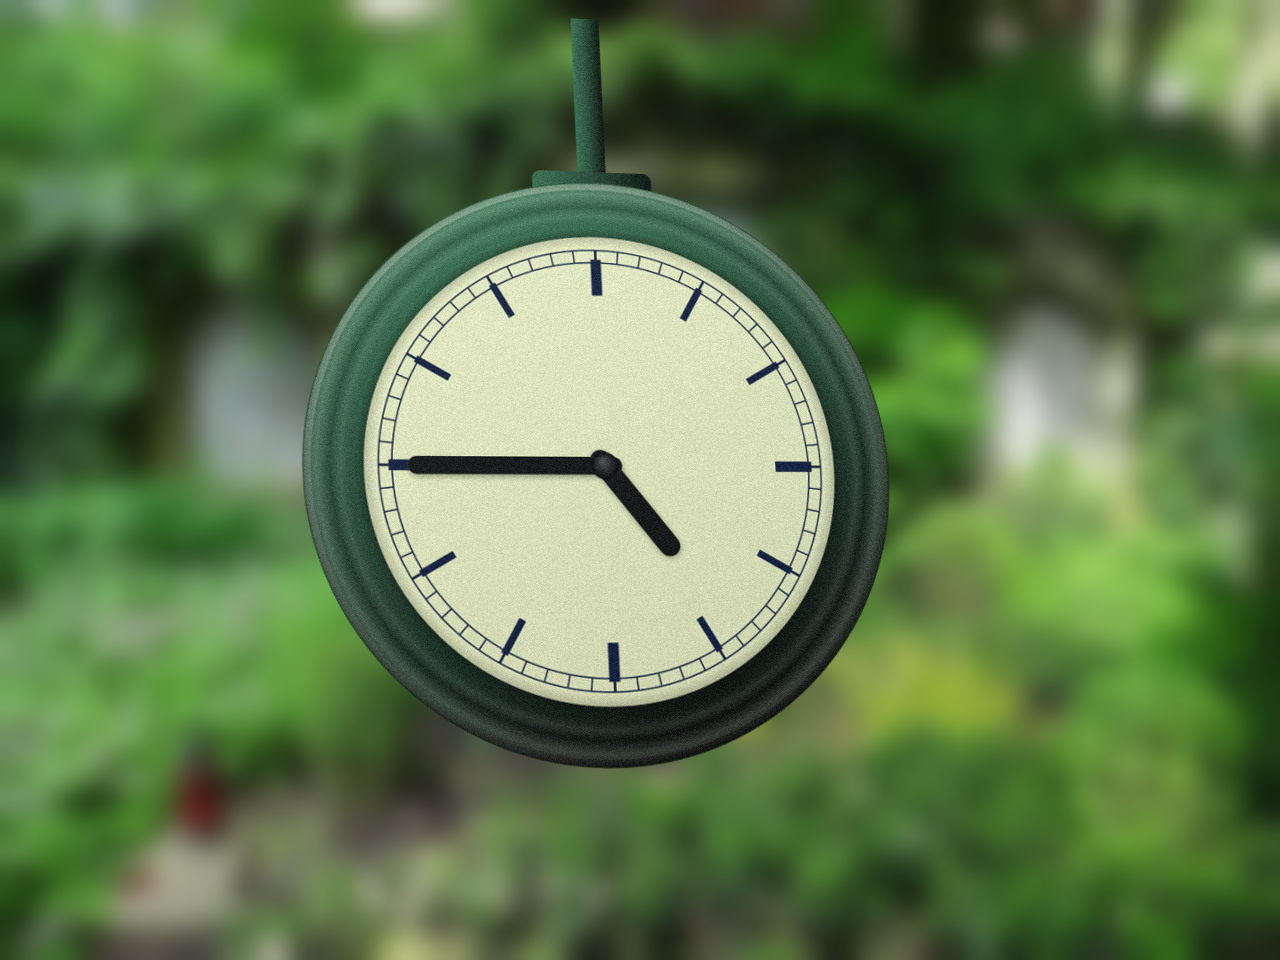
4:45
